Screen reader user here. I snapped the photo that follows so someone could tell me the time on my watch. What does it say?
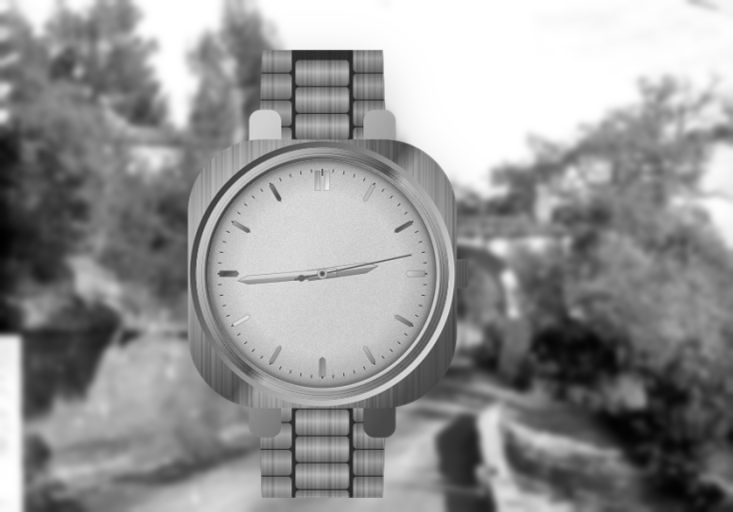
2:44:13
